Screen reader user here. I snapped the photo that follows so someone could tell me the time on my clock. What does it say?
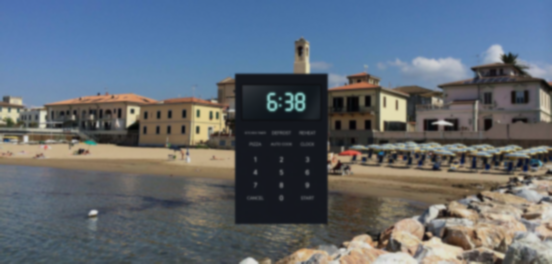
6:38
